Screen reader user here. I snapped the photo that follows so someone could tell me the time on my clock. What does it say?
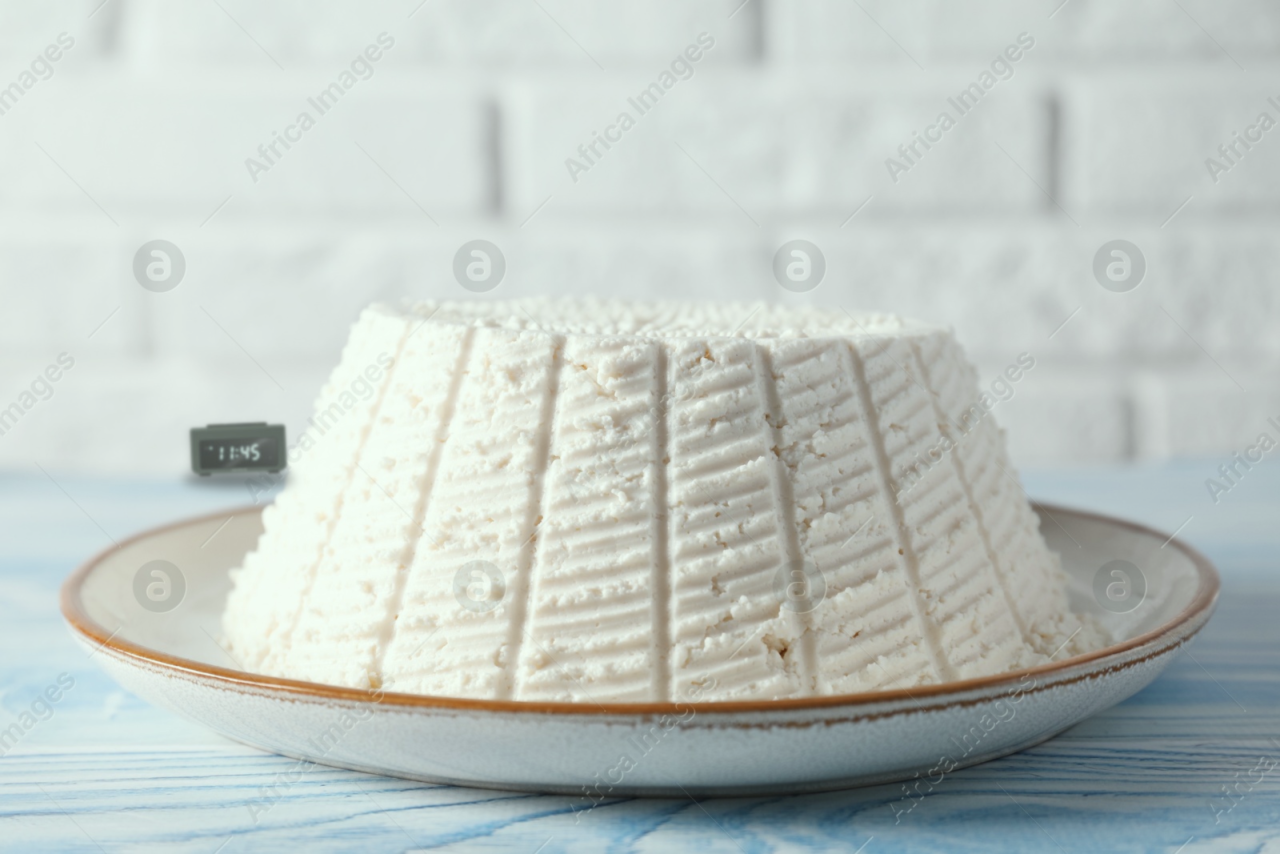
11:45
